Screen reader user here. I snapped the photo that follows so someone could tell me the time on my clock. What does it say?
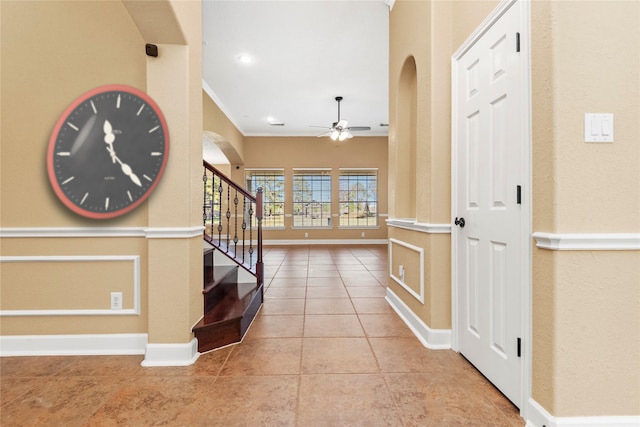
11:22
